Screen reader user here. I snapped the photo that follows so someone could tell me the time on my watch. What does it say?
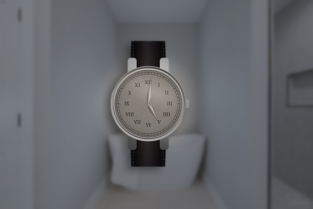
5:01
